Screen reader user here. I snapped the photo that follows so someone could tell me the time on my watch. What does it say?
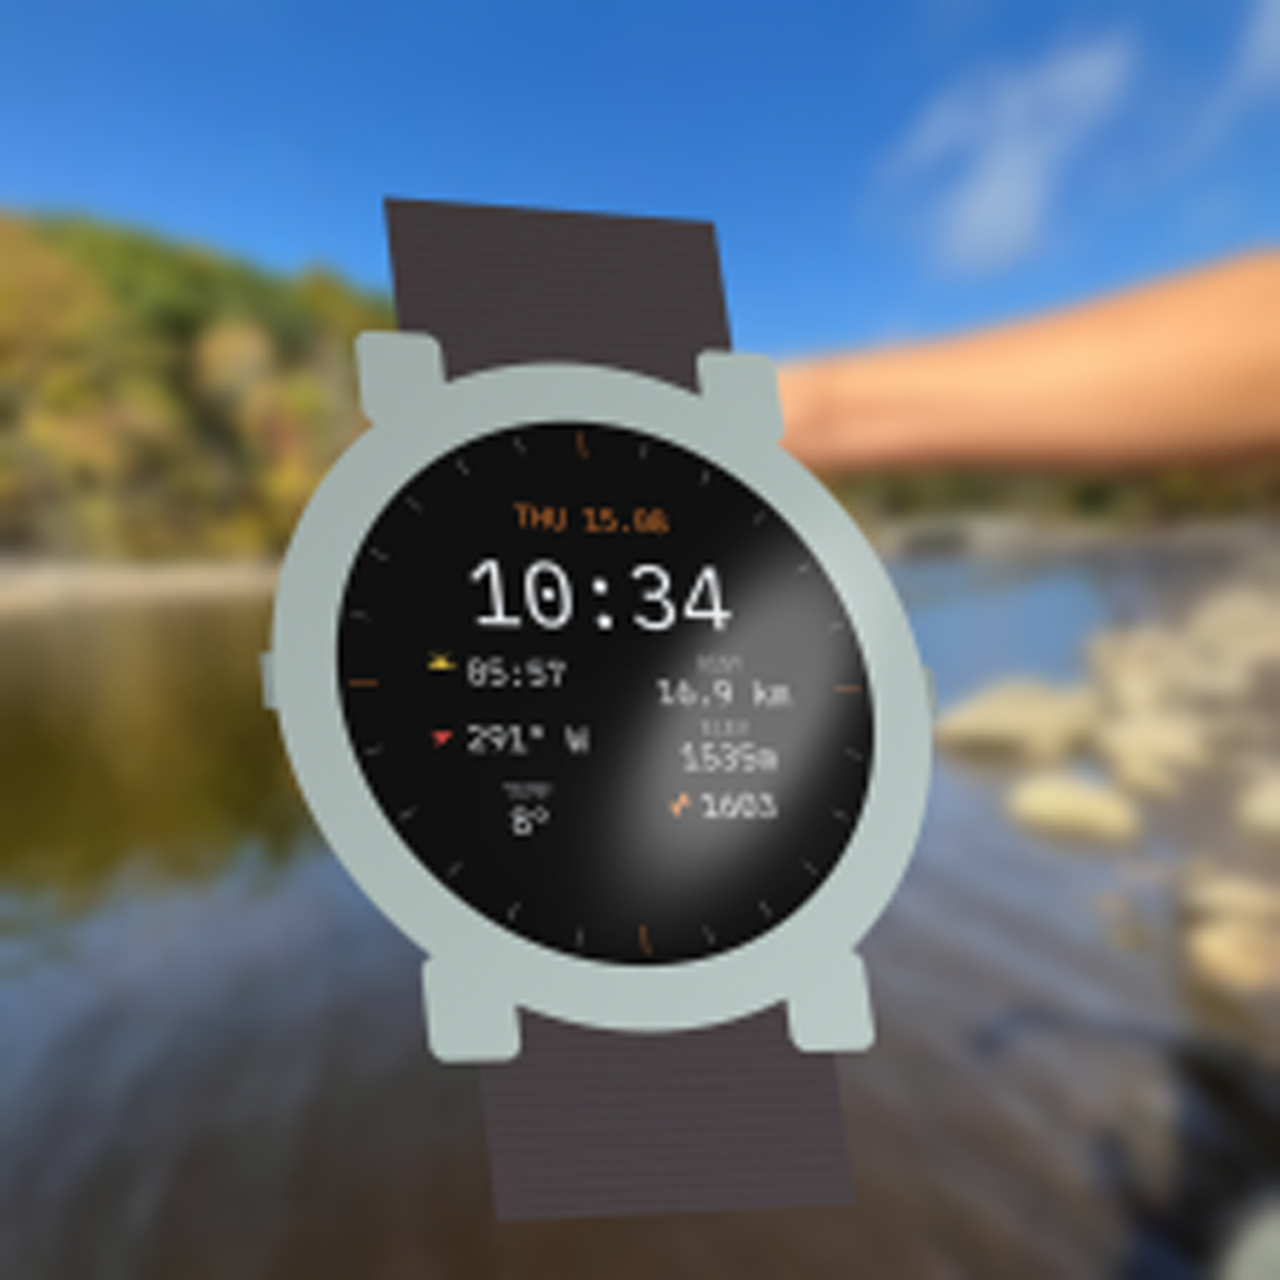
10:34
